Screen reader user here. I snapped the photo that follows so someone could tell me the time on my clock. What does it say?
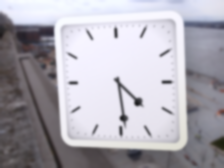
4:29
